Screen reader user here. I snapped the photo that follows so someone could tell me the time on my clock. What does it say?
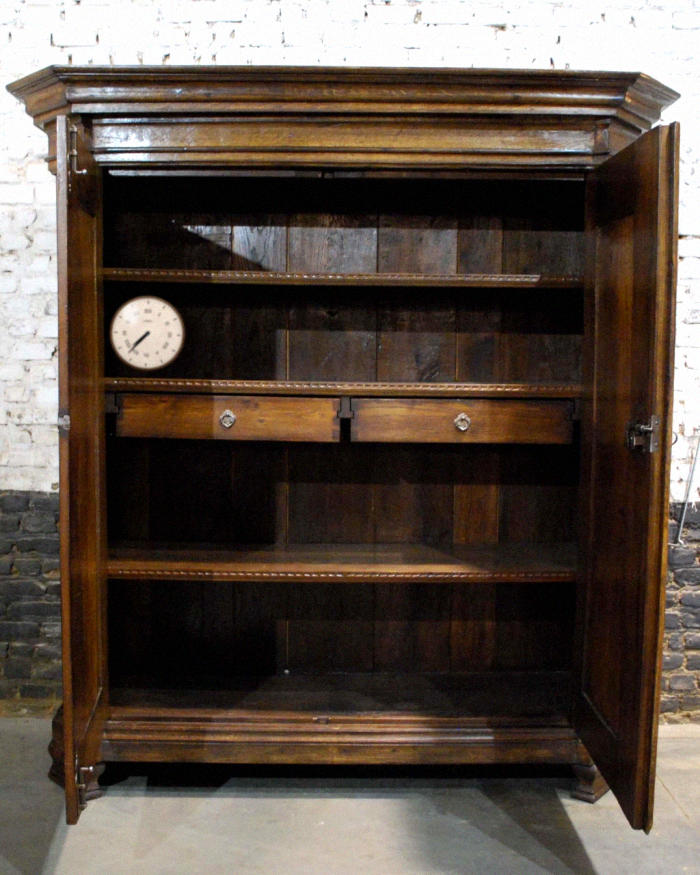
7:37
